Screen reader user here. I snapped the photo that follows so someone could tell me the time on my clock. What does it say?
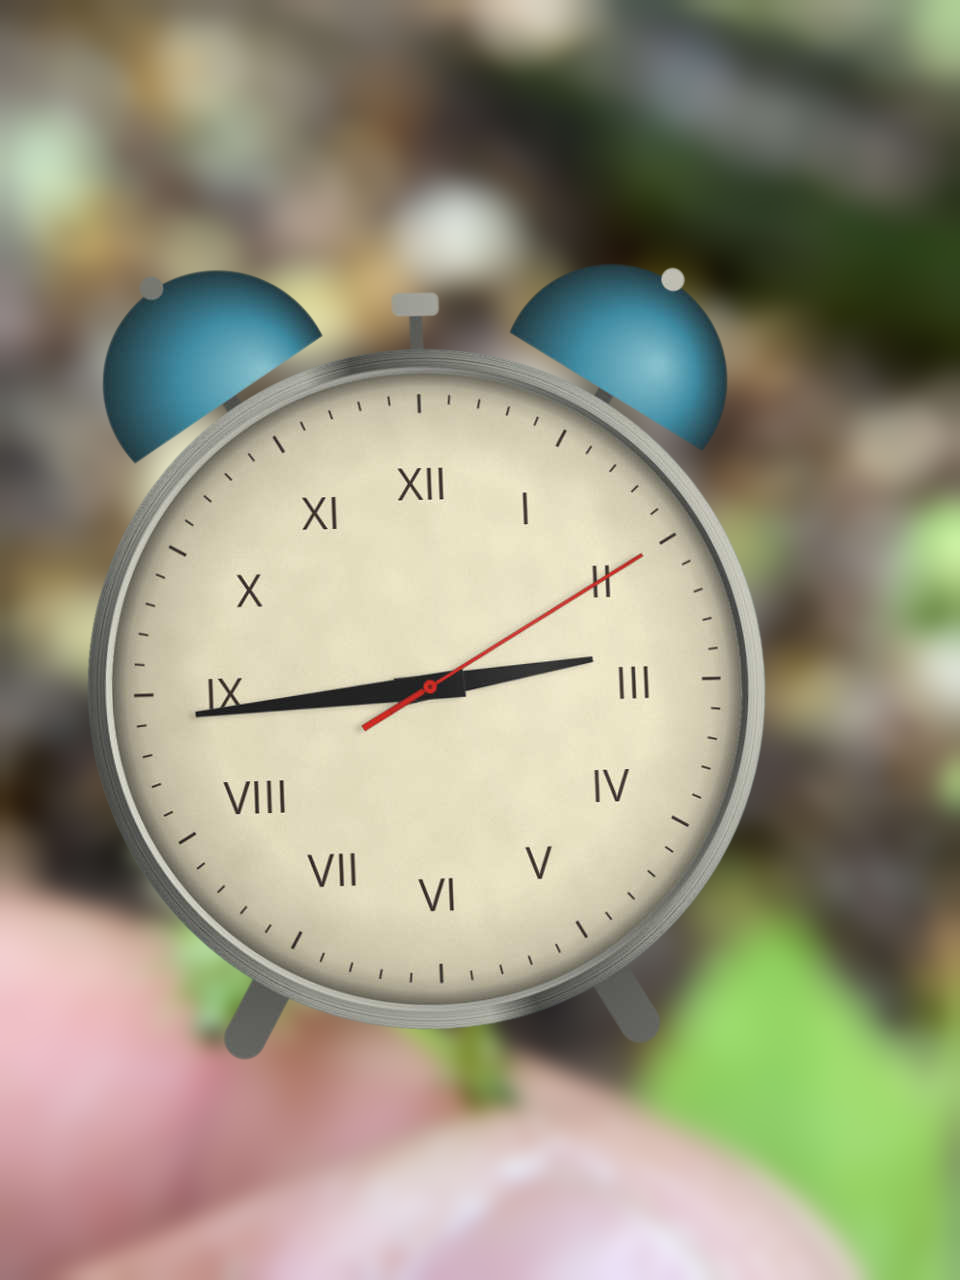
2:44:10
